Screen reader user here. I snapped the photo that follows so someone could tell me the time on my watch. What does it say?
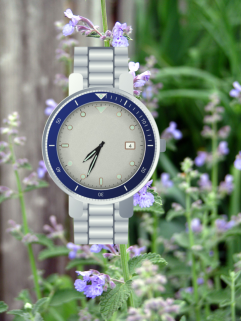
7:34
